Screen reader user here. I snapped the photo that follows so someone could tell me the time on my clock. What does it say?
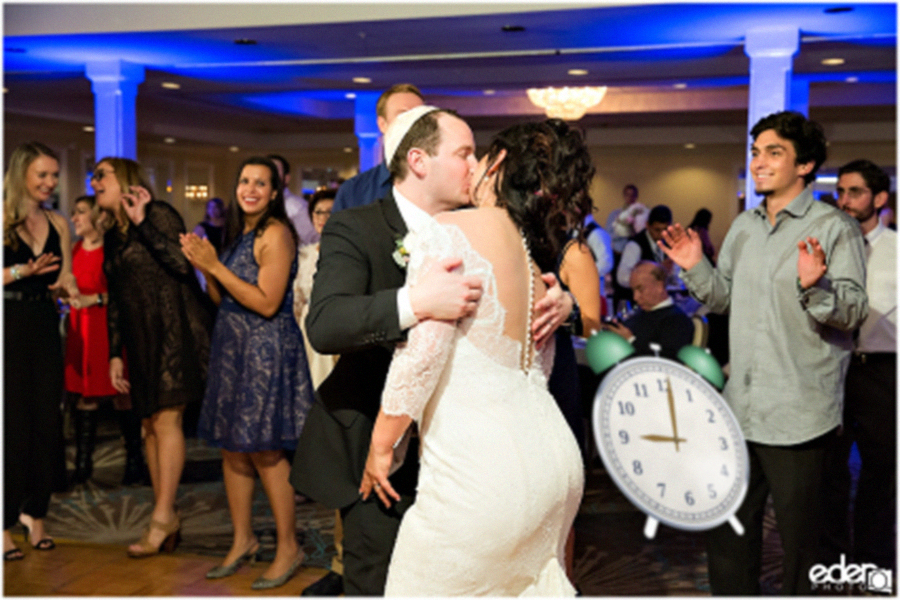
9:01
